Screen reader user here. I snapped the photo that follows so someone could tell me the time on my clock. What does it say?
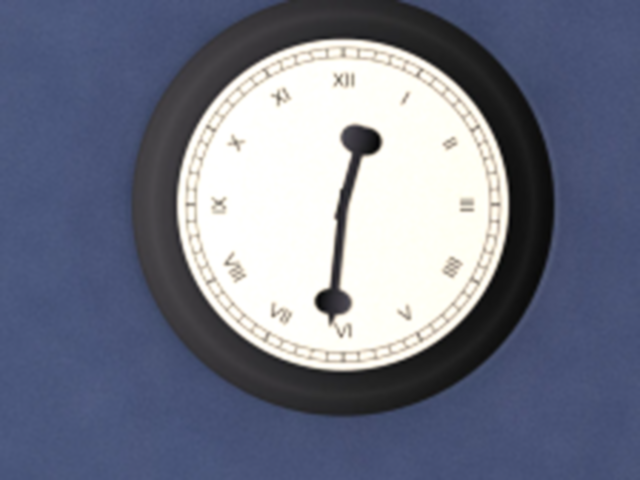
12:31
